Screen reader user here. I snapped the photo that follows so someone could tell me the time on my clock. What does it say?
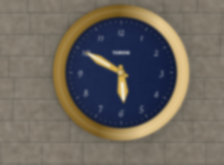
5:50
